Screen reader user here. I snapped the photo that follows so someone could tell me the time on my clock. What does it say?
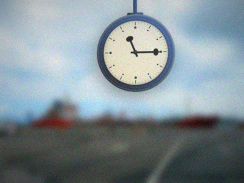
11:15
